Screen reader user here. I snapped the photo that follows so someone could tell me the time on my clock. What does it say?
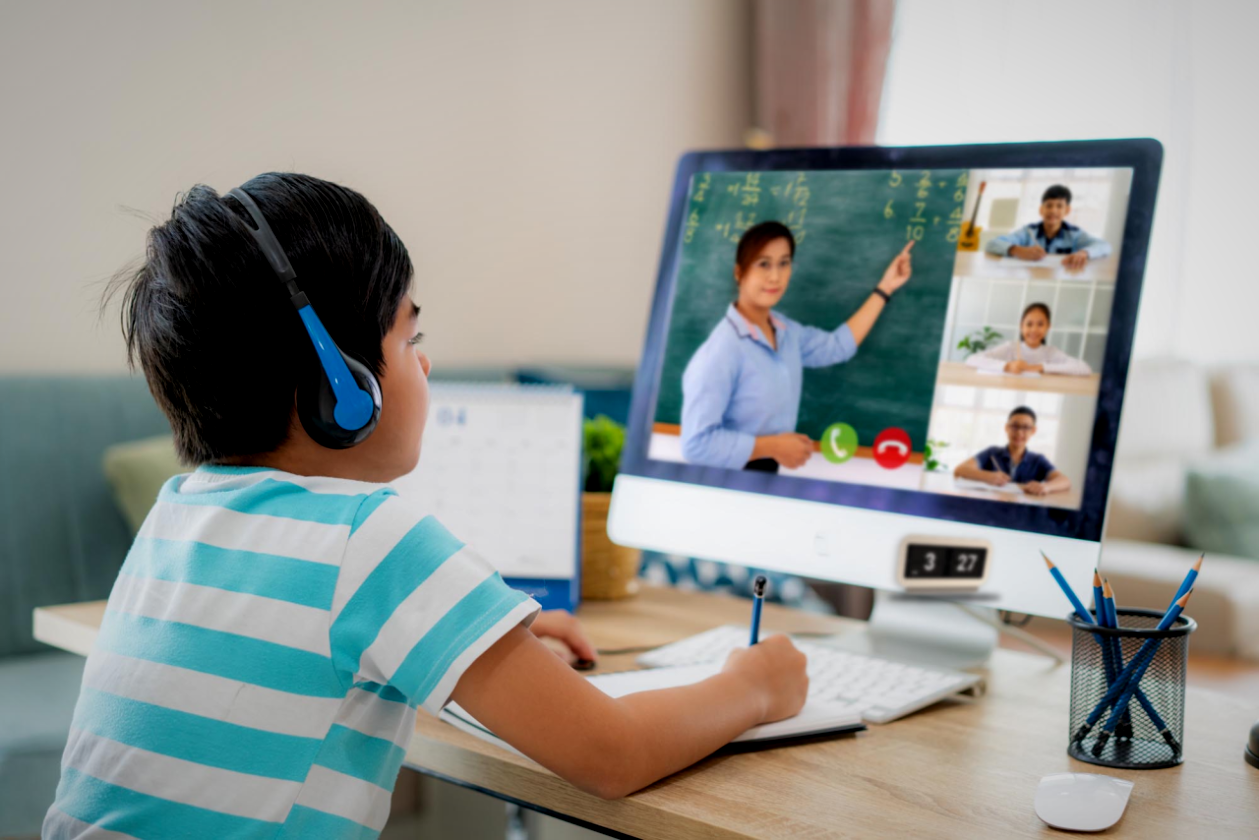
3:27
